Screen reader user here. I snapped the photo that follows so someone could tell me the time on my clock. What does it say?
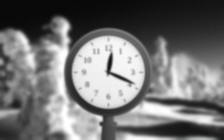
12:19
